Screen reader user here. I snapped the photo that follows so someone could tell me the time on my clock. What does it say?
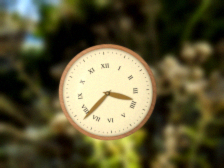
3:38
